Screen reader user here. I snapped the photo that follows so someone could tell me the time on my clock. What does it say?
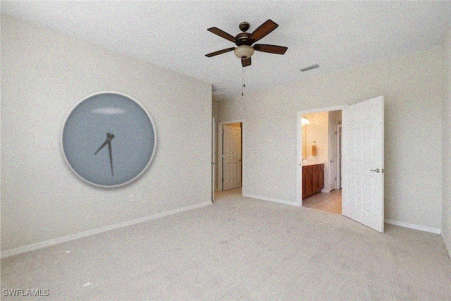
7:29
